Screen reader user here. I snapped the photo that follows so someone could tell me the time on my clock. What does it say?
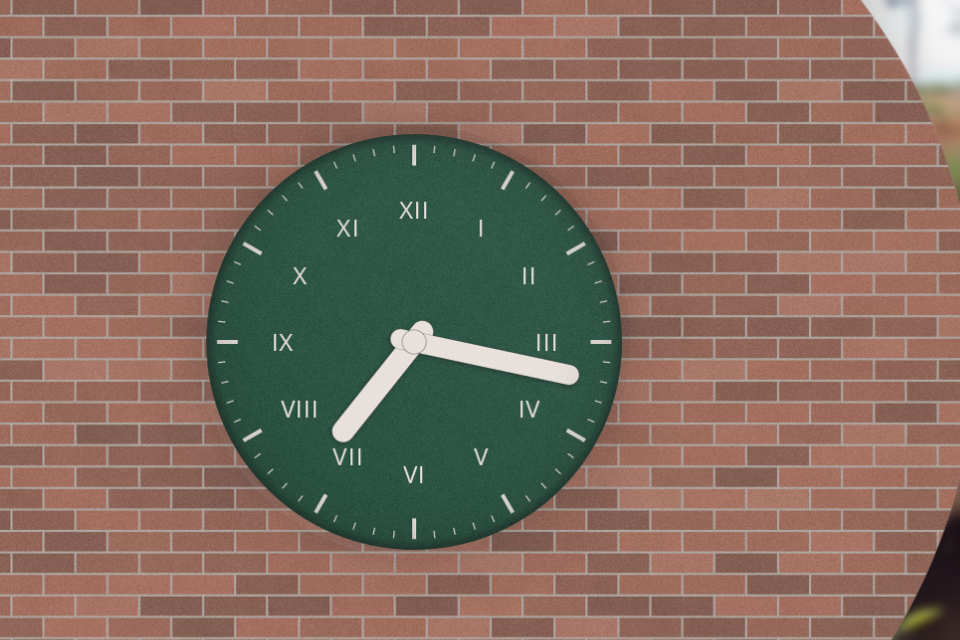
7:17
